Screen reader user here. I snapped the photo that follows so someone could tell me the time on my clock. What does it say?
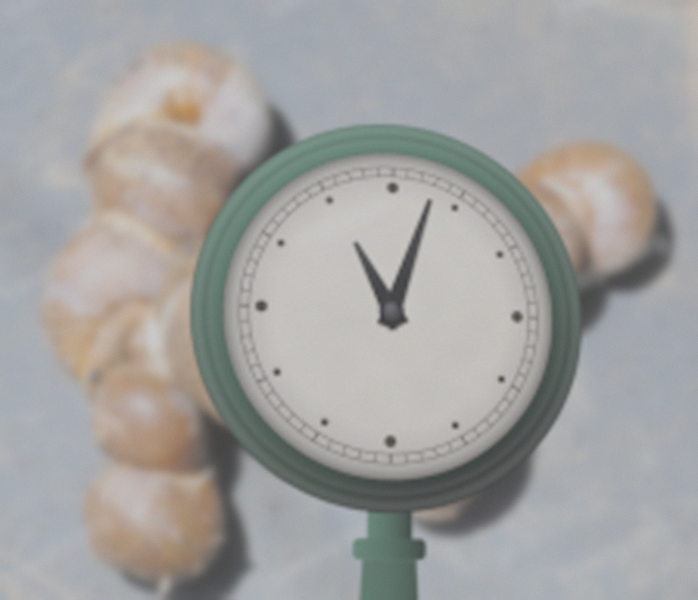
11:03
